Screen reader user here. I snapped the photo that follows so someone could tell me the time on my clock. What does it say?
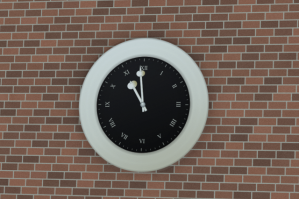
10:59
